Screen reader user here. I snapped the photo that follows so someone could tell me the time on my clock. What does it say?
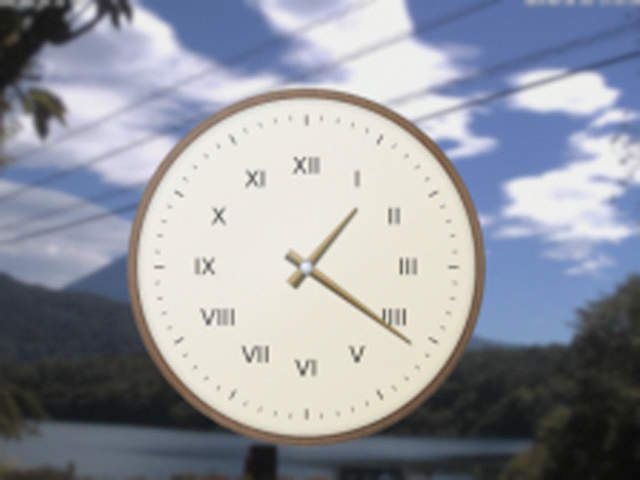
1:21
